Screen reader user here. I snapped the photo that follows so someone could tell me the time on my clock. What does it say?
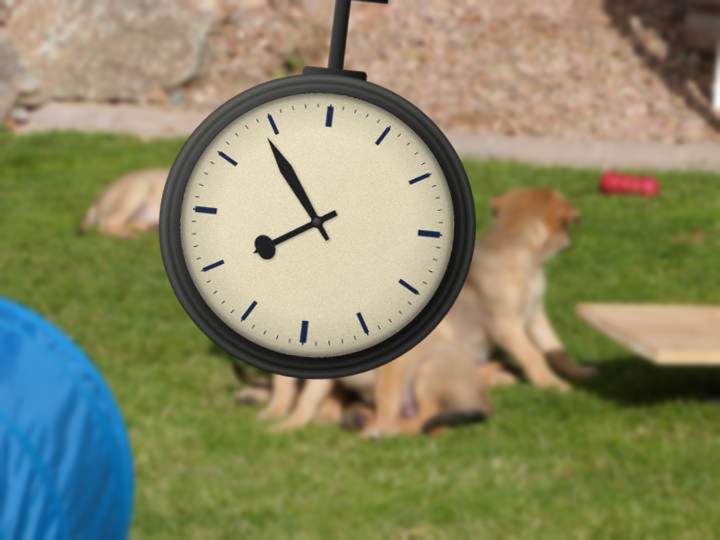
7:54
